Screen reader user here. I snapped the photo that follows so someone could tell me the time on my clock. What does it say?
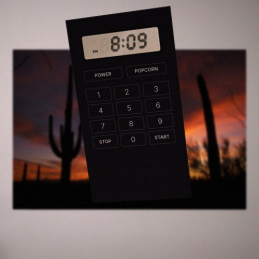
8:09
